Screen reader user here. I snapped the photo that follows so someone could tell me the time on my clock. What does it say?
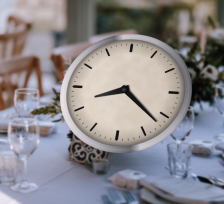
8:22
